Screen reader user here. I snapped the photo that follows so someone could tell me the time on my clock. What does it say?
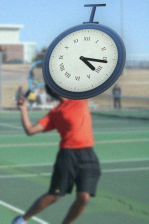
4:16
